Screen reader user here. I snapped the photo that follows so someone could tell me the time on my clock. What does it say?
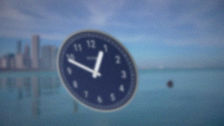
12:49
